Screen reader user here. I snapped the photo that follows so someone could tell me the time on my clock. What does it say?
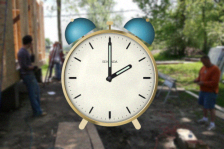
2:00
